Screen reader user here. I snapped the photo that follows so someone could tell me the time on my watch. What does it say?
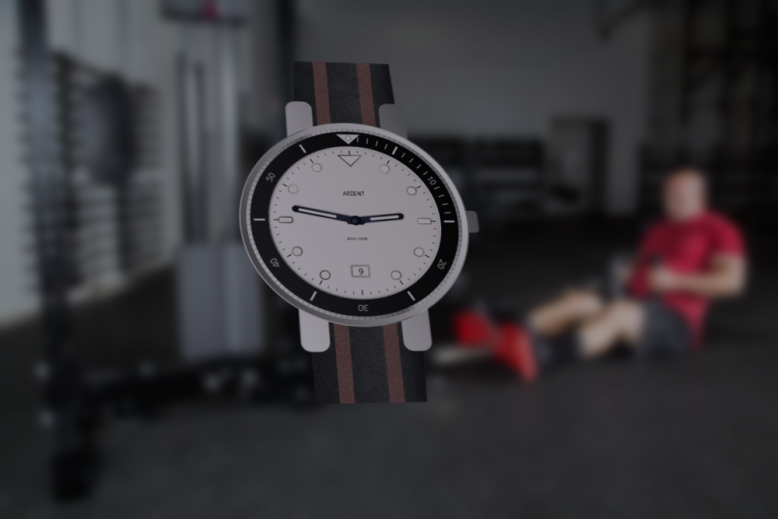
2:47
